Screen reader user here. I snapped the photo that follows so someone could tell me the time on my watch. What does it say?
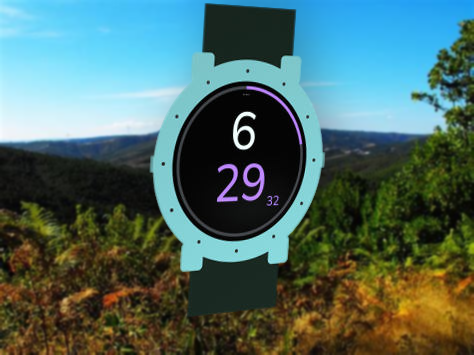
6:29:32
